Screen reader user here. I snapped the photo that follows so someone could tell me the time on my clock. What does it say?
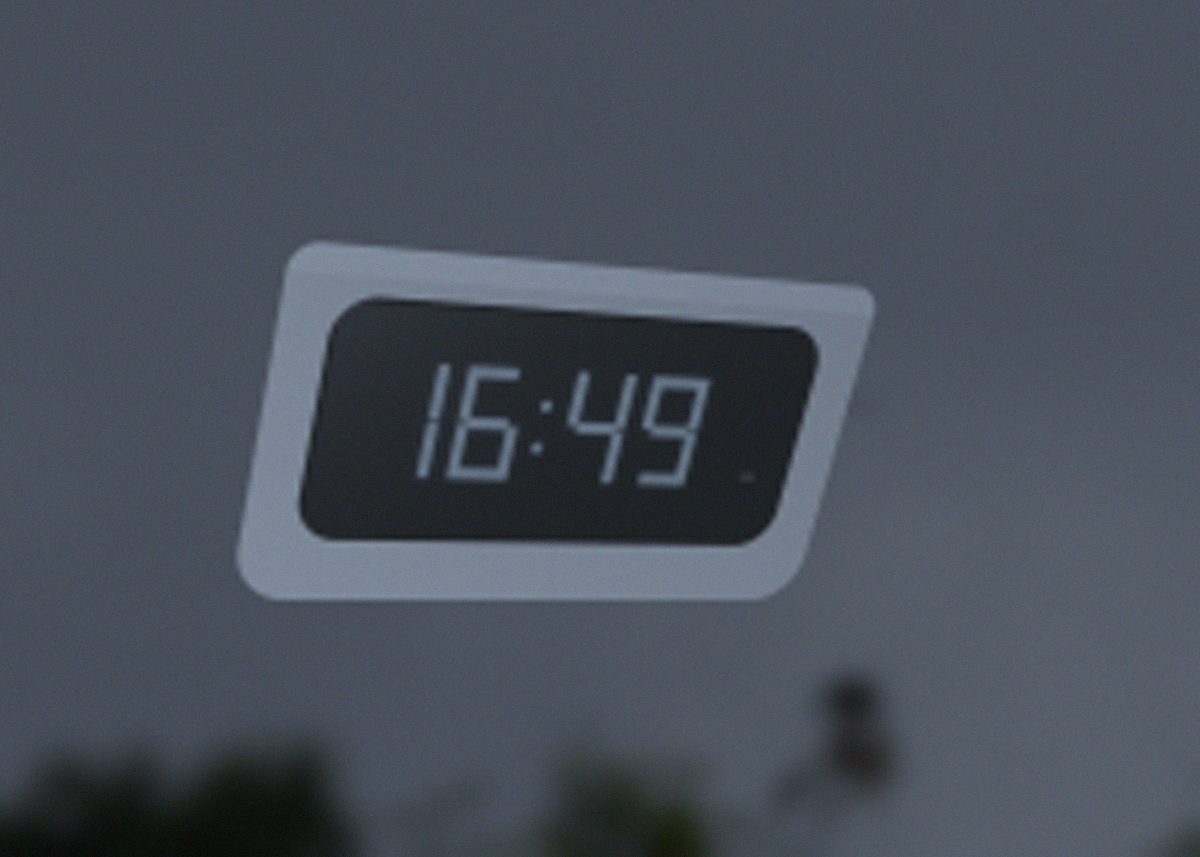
16:49
